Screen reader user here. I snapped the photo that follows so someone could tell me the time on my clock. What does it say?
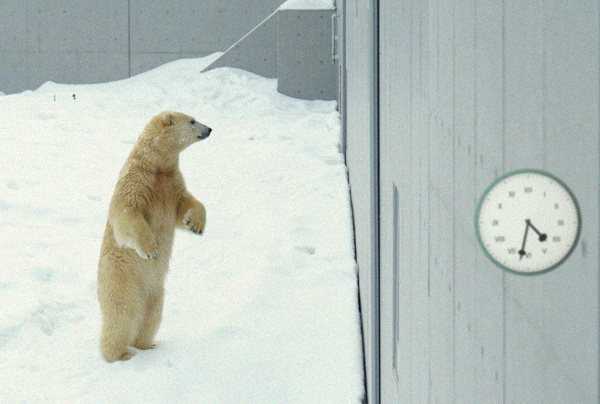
4:32
